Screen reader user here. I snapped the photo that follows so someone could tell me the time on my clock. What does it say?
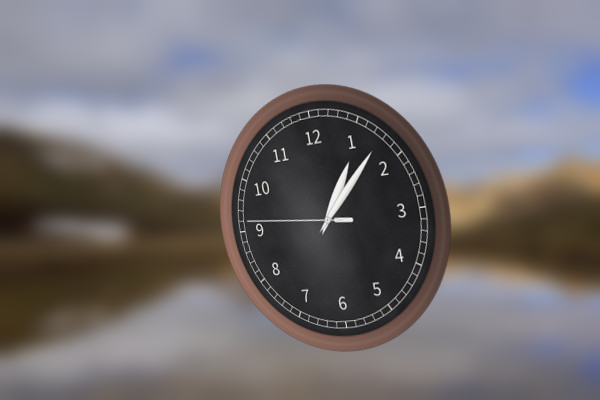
1:07:46
